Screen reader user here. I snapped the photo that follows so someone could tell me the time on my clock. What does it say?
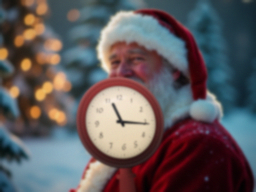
11:16
